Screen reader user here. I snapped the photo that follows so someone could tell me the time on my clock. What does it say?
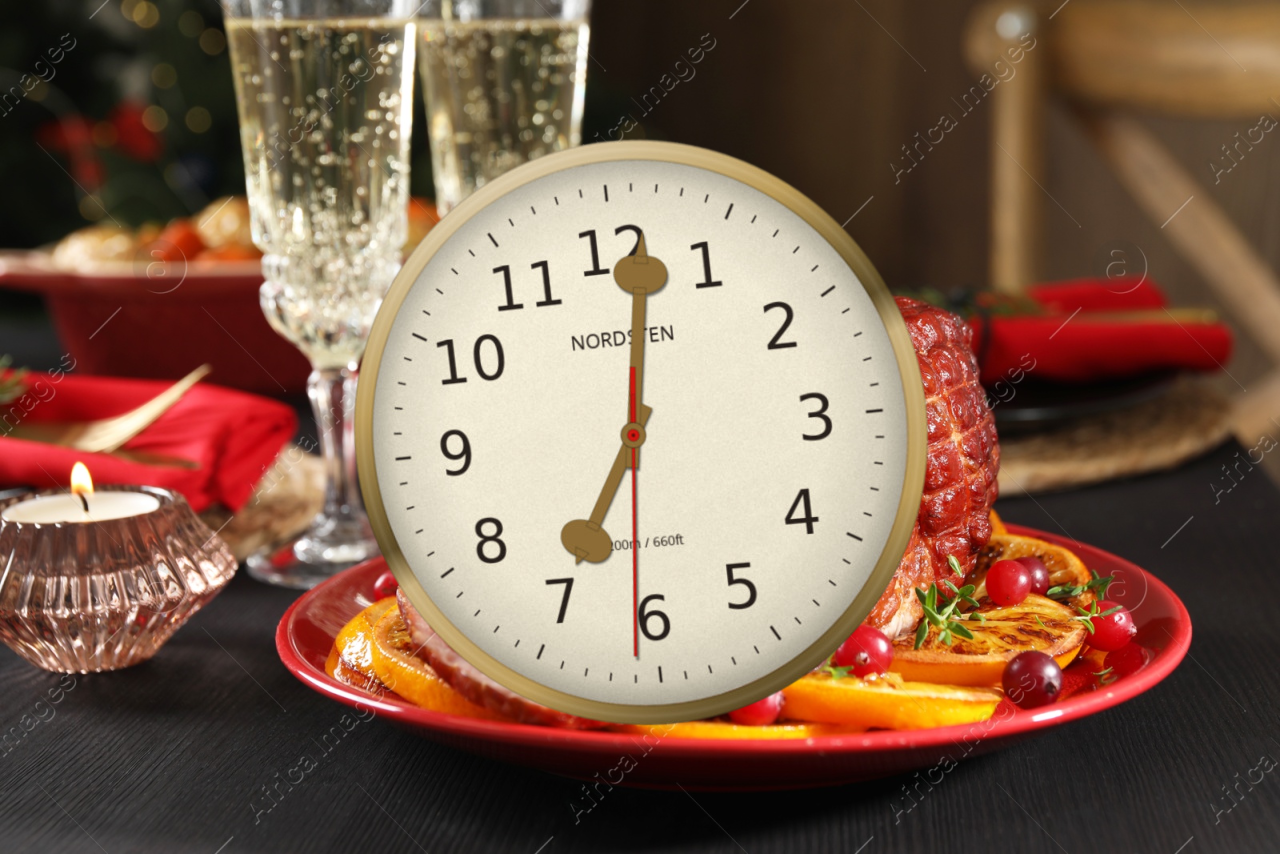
7:01:31
